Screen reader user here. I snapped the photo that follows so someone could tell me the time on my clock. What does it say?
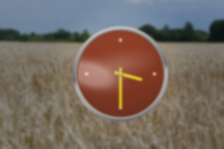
3:30
